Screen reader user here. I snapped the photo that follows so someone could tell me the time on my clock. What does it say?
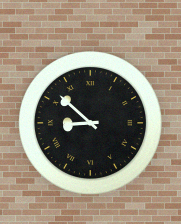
8:52
